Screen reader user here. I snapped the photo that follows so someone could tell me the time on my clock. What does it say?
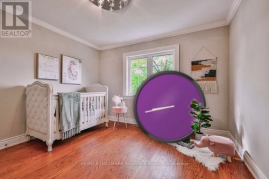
8:43
